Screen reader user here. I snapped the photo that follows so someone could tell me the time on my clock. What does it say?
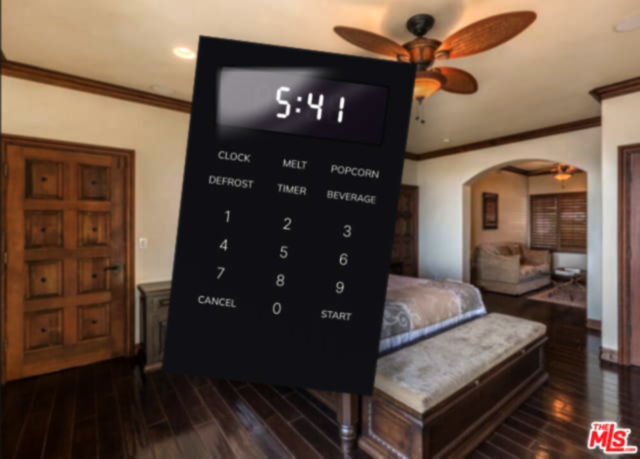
5:41
